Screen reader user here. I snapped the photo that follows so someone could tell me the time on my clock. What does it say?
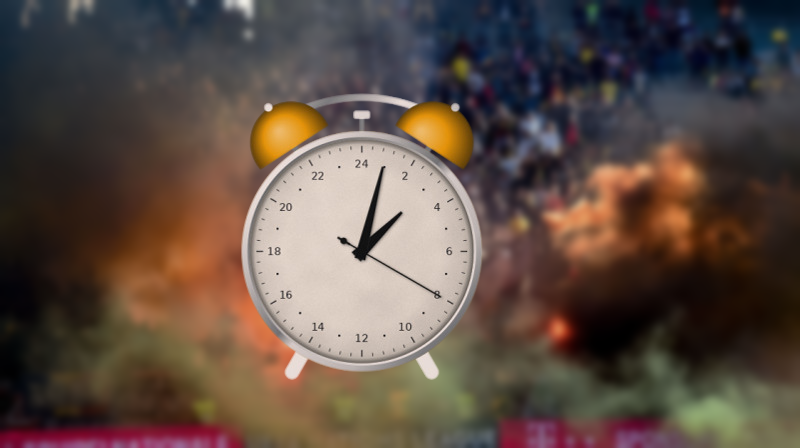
3:02:20
